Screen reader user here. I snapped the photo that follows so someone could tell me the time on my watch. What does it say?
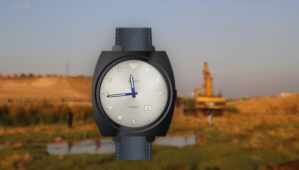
11:44
